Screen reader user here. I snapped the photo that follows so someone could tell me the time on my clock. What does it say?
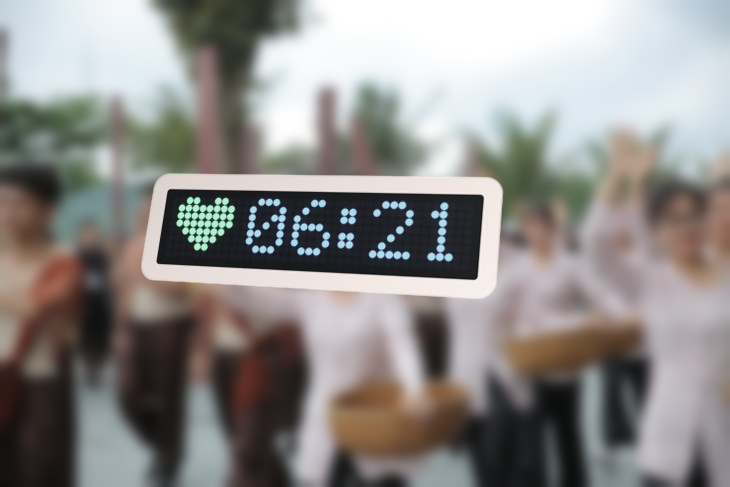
6:21
